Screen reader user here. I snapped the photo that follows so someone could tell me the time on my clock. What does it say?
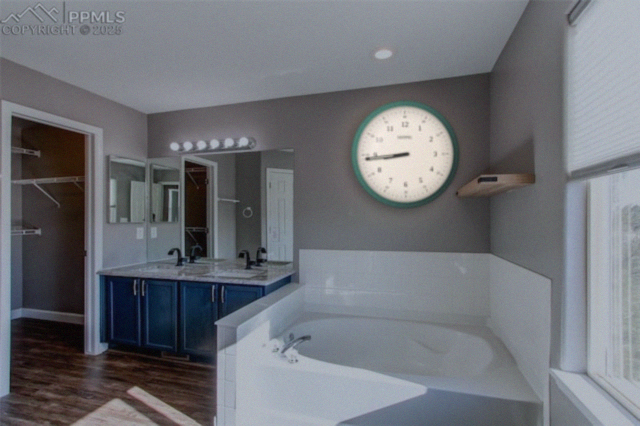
8:44
